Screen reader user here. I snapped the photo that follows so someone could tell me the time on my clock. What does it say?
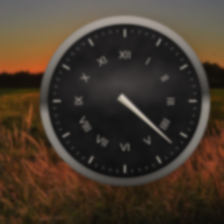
4:22
